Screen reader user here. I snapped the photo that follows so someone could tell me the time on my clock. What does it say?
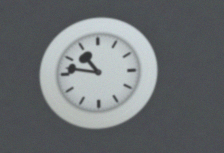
10:47
